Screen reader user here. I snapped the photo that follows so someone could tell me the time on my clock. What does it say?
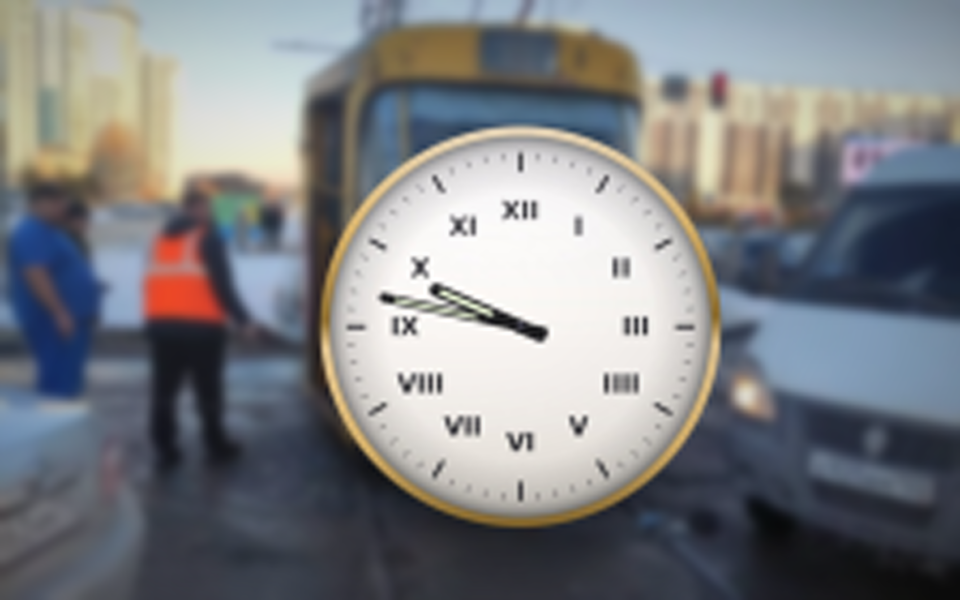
9:47
